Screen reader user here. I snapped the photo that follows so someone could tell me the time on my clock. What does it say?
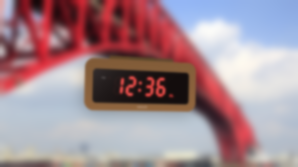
12:36
